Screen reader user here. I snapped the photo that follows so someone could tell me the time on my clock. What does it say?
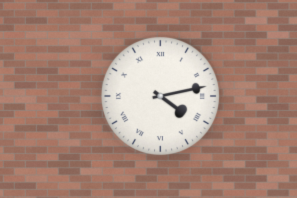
4:13
